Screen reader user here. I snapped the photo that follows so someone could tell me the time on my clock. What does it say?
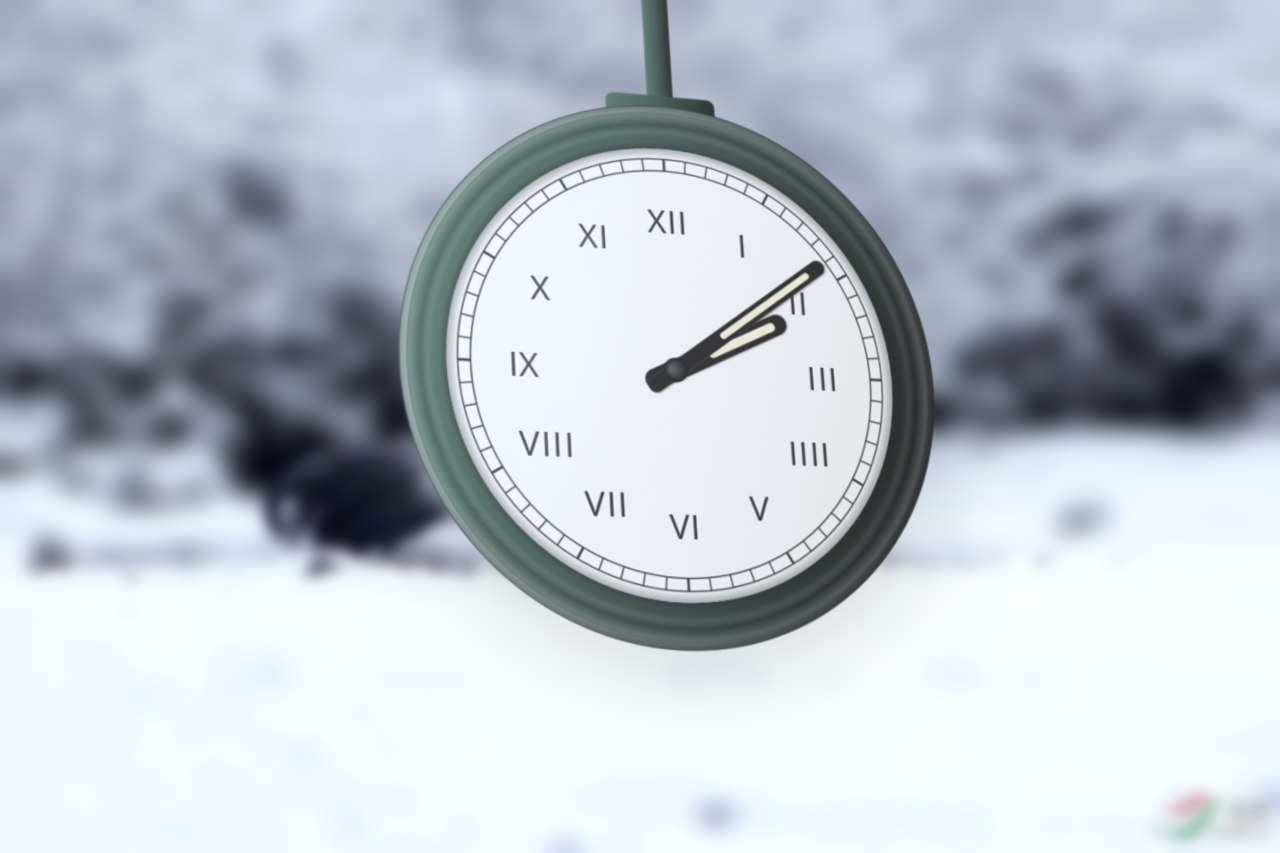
2:09
